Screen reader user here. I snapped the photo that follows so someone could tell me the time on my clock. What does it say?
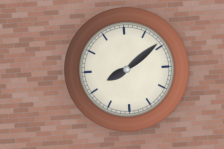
8:09
